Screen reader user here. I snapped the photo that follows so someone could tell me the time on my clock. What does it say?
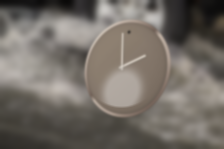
1:58
